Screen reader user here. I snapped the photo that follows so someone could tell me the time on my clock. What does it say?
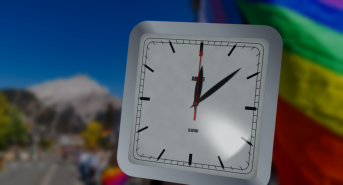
12:08:00
